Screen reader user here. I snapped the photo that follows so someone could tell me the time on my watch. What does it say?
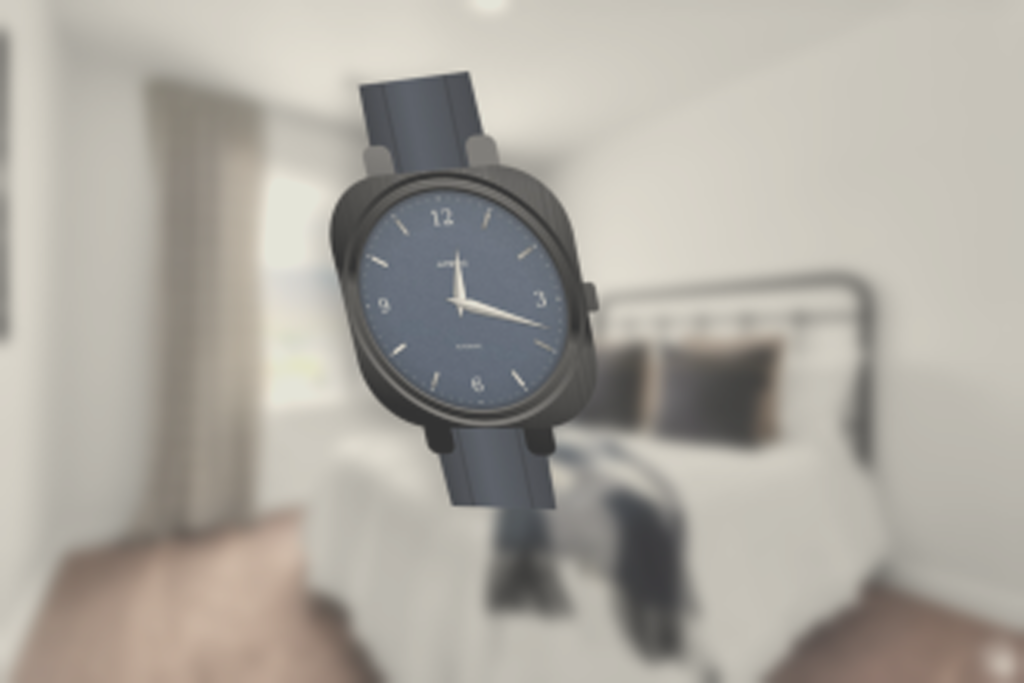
12:18
